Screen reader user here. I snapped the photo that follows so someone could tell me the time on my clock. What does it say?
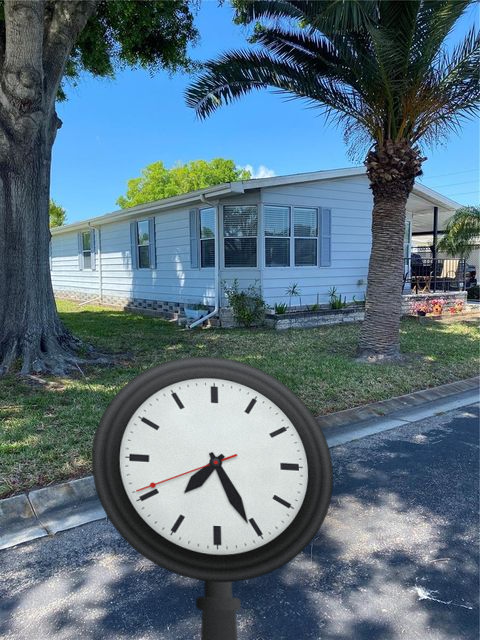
7:25:41
